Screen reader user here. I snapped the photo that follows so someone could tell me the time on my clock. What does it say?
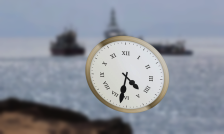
4:32
